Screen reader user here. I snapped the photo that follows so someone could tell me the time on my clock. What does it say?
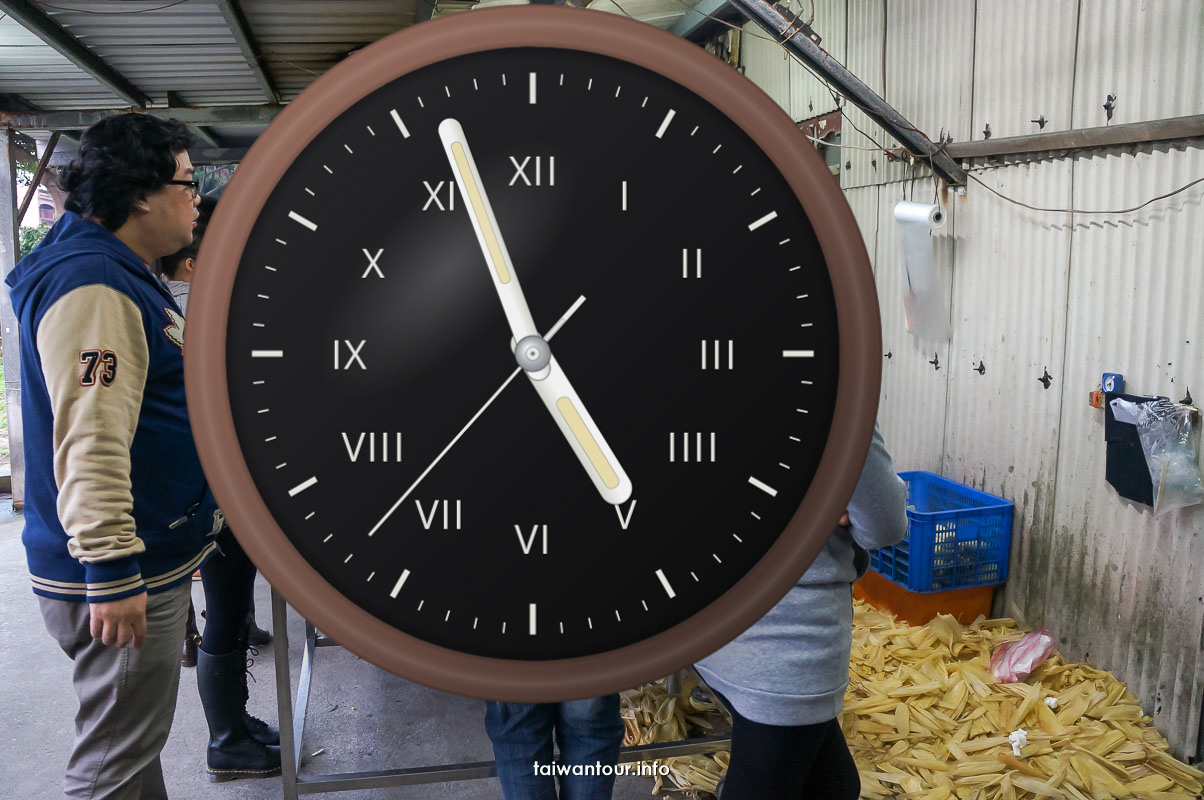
4:56:37
